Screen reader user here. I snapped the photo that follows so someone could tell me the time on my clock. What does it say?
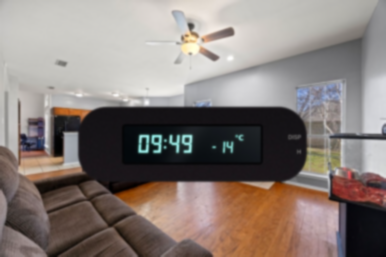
9:49
